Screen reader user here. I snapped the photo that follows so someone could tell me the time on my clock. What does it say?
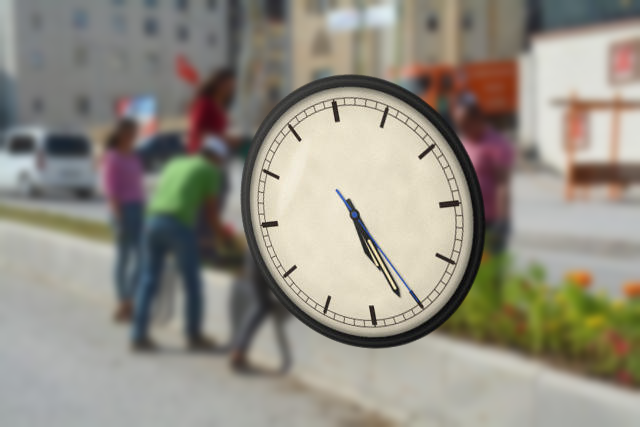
5:26:25
